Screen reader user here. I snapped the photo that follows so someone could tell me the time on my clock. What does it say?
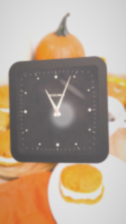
11:04
